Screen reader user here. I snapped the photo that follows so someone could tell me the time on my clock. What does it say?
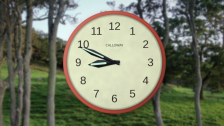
8:49
